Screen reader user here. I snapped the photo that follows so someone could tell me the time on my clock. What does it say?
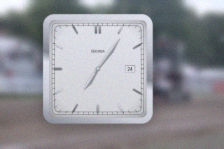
7:06
